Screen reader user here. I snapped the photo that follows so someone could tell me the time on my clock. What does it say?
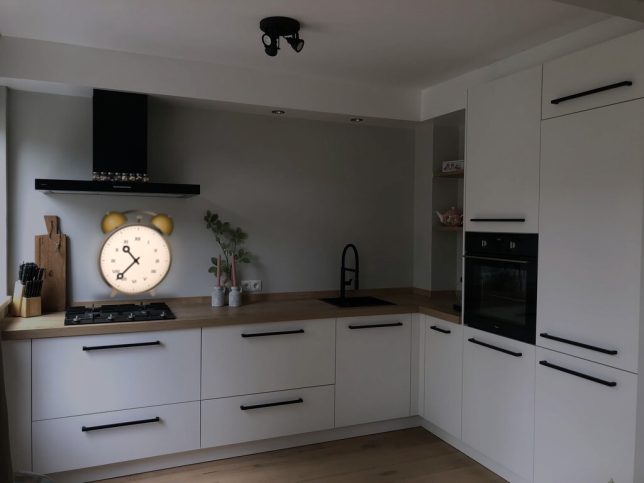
10:37
